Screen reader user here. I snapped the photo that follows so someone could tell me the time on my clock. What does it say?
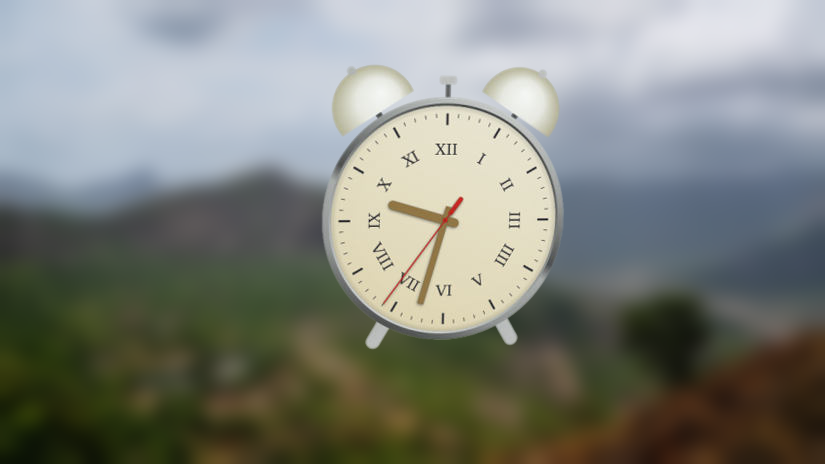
9:32:36
